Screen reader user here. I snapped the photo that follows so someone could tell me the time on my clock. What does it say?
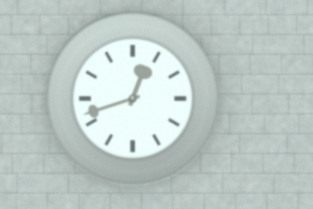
12:42
